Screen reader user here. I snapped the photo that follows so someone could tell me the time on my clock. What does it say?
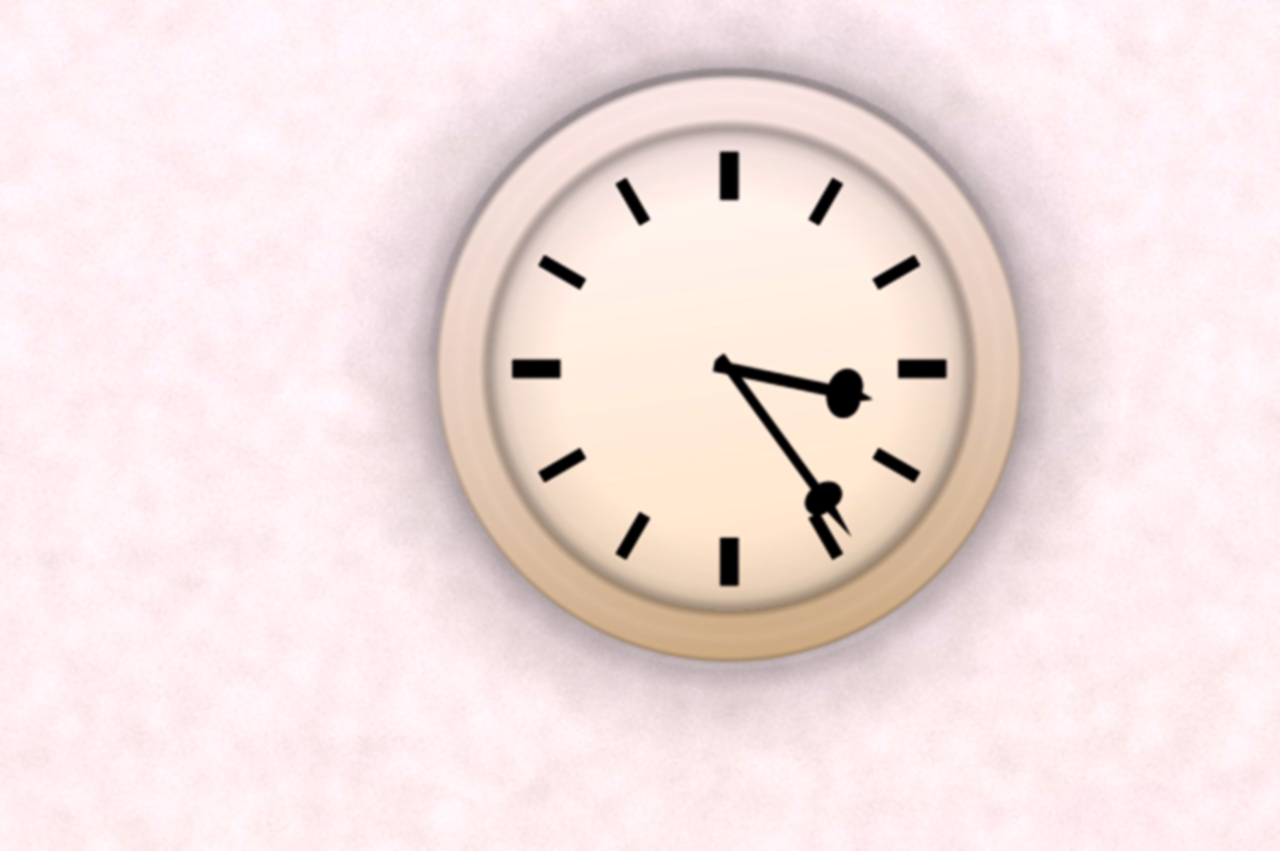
3:24
